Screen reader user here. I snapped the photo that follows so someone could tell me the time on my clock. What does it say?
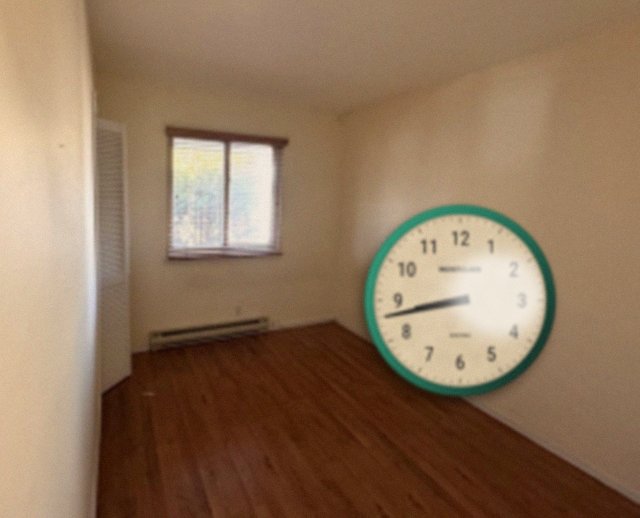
8:43
